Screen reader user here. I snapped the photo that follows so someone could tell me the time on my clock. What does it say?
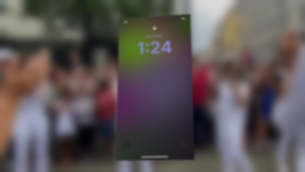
1:24
